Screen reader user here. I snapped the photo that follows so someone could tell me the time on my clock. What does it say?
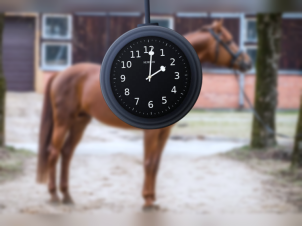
2:01
